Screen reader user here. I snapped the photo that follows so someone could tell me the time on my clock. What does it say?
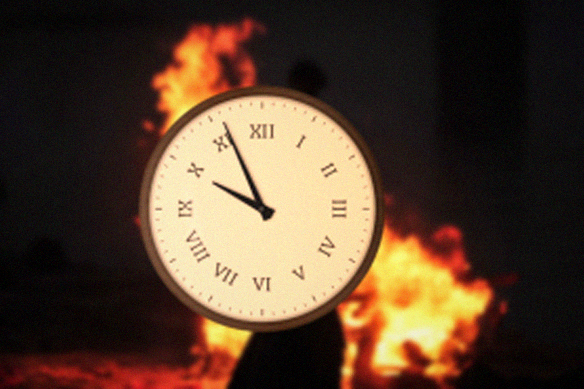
9:56
